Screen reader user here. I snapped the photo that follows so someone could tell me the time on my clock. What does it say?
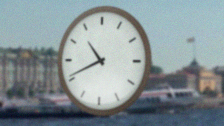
10:41
